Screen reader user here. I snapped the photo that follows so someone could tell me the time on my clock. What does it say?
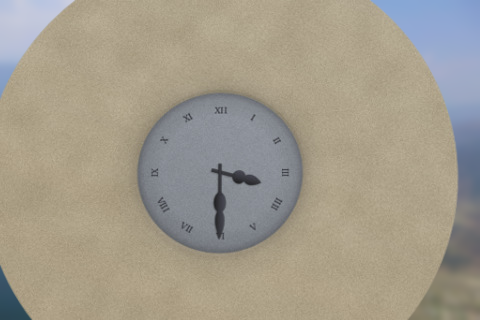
3:30
